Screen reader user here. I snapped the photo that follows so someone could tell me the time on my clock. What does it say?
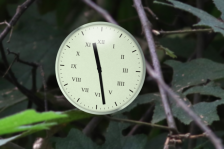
11:28
